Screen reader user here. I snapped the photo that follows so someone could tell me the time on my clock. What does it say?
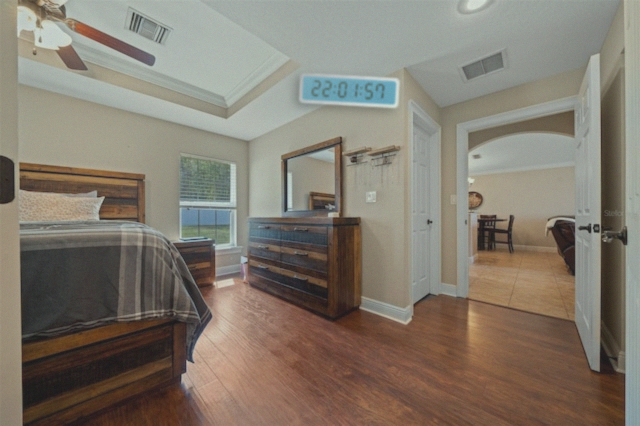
22:01:57
